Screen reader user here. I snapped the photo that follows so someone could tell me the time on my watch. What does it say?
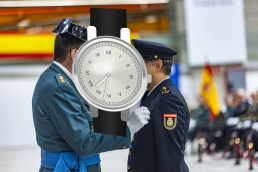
7:32
